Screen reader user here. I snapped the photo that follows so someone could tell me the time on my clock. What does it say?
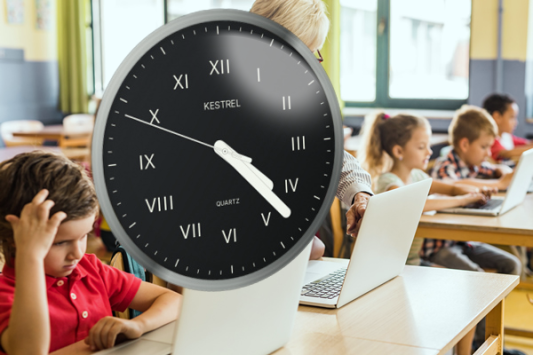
4:22:49
